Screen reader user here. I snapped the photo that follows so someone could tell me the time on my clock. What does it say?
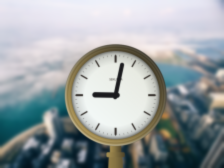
9:02
